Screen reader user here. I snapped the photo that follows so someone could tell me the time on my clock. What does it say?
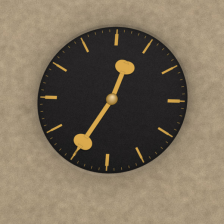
12:35
